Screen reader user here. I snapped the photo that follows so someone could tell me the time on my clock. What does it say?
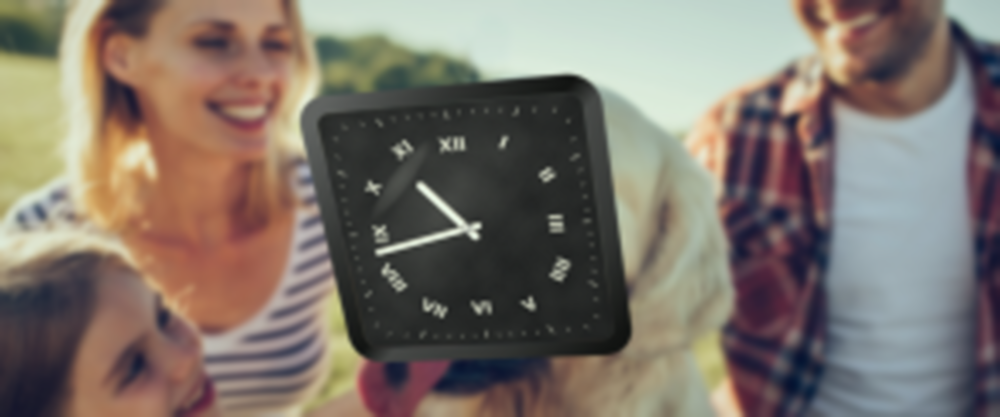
10:43
